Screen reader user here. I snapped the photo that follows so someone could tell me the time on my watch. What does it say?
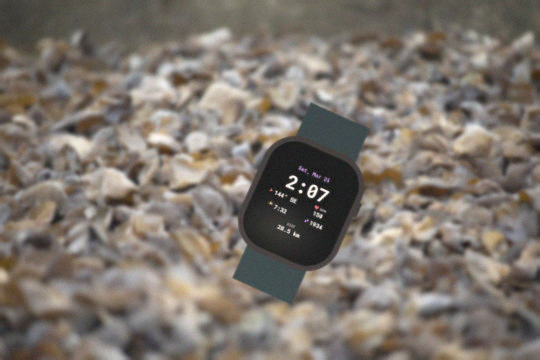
2:07
